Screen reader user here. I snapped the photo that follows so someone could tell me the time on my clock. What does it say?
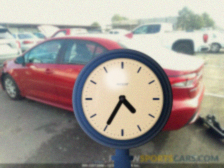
4:35
